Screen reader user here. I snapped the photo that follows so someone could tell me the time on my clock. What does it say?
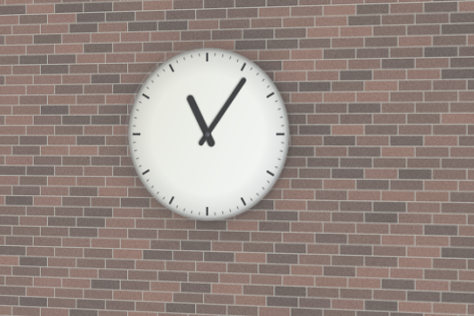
11:06
